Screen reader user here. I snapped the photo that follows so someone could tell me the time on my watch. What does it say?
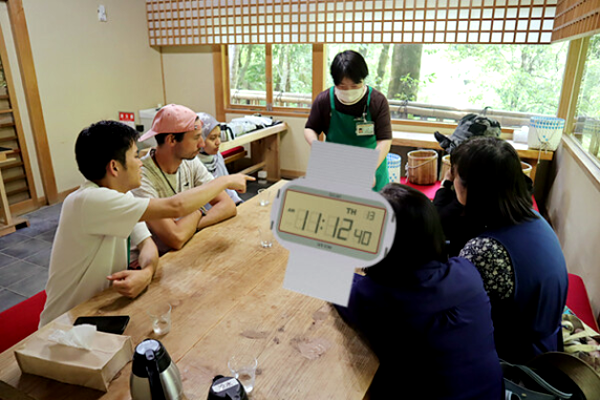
11:12:40
